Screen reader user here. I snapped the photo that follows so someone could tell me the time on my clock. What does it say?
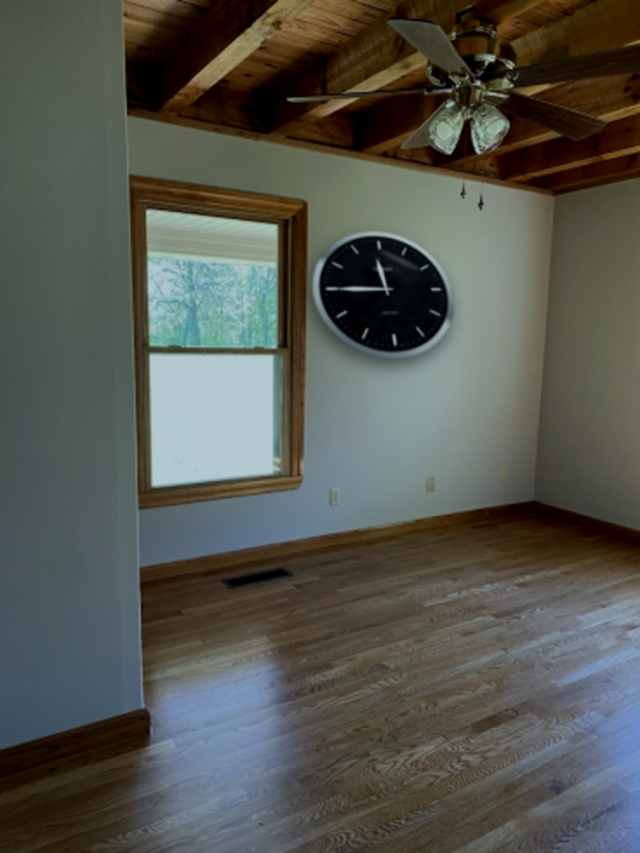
11:45
